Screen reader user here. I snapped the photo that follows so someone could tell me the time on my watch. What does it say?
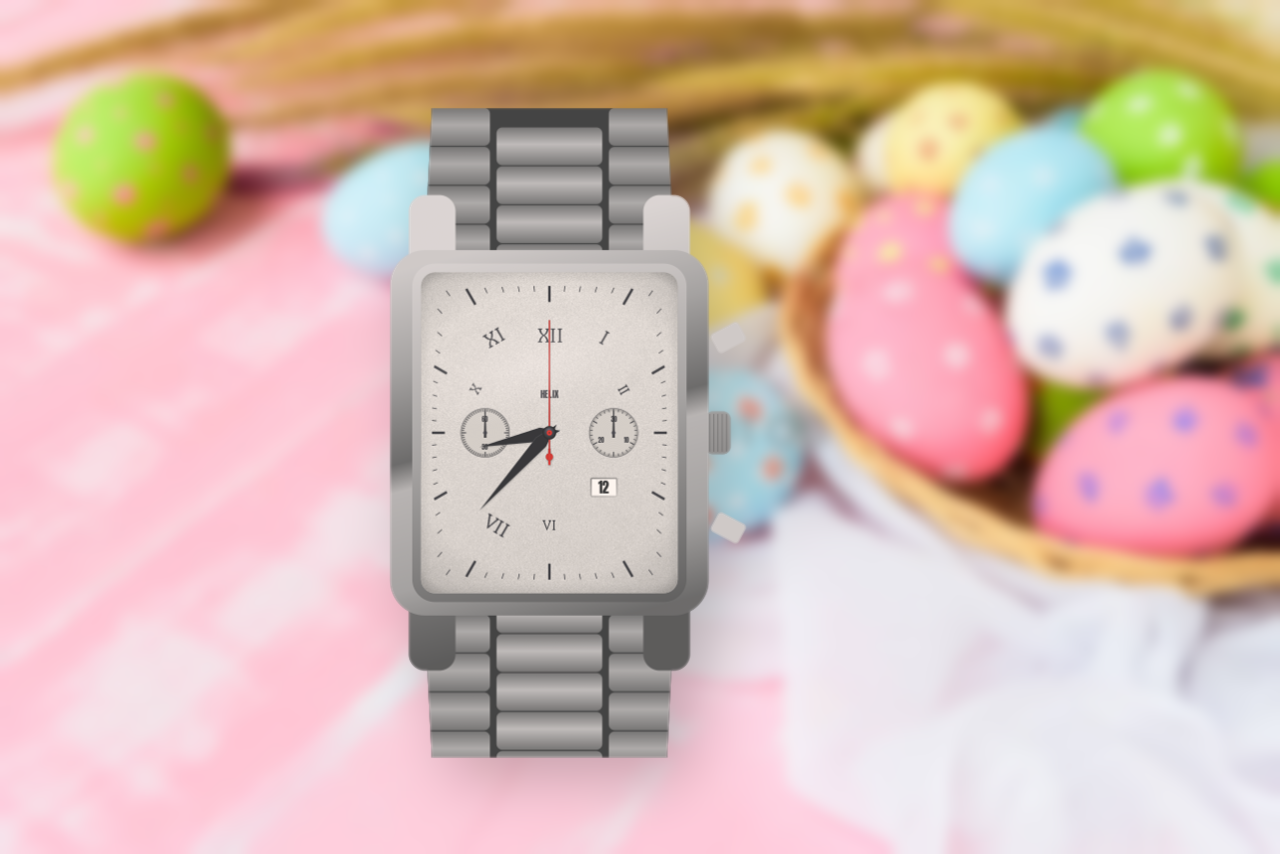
8:37
